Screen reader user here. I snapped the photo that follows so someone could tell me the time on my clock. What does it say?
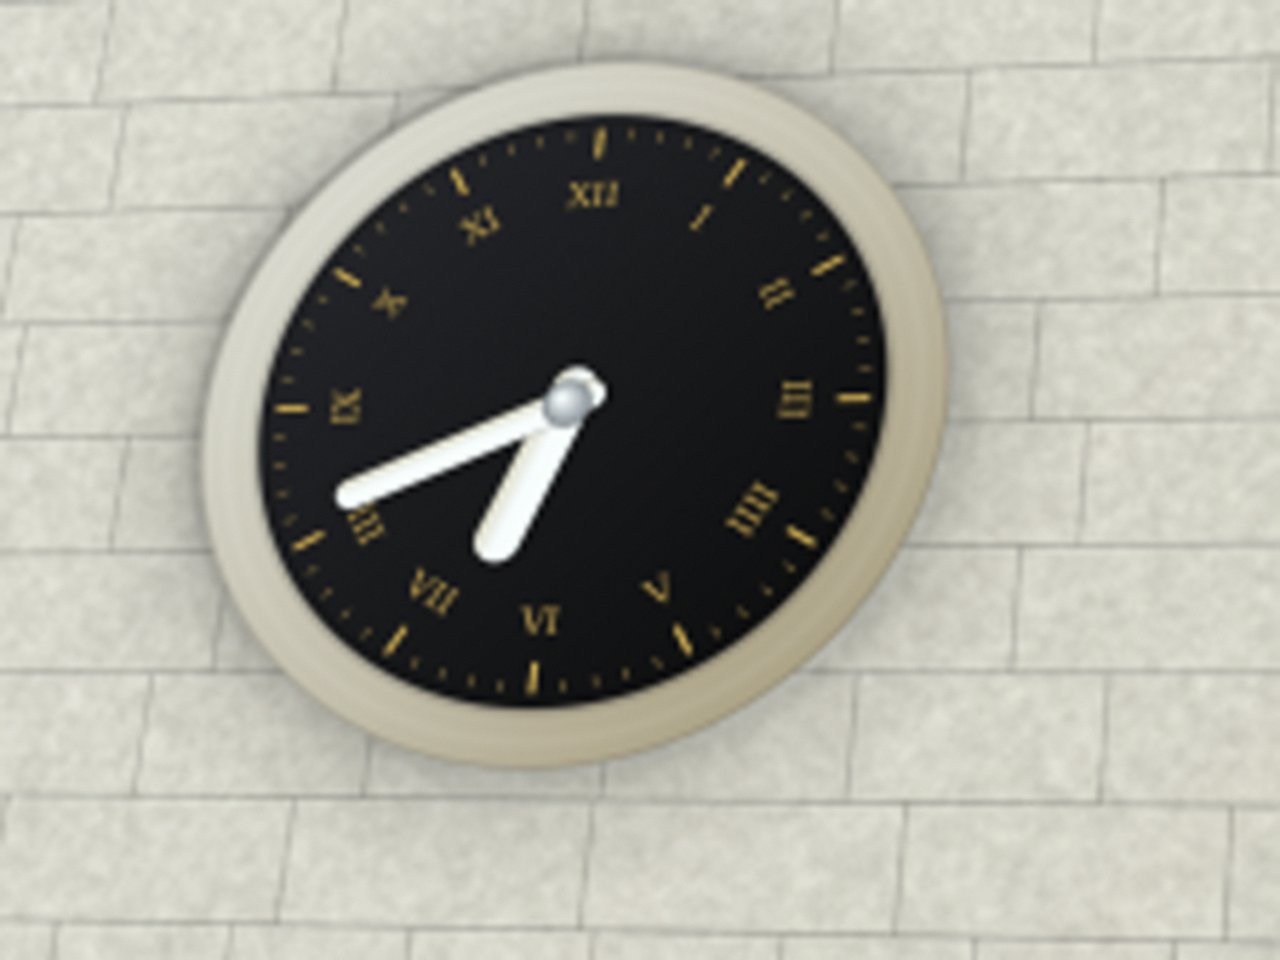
6:41
